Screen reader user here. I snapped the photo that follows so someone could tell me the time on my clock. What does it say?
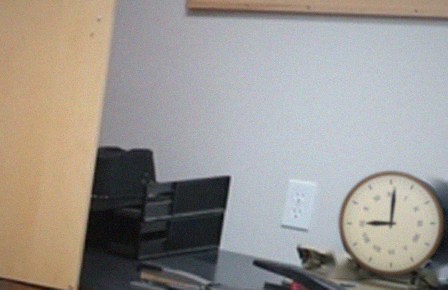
9:01
